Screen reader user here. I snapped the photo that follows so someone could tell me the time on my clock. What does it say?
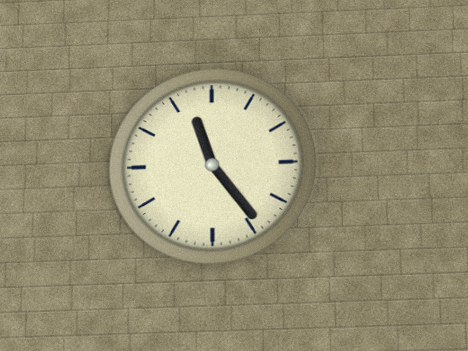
11:24
